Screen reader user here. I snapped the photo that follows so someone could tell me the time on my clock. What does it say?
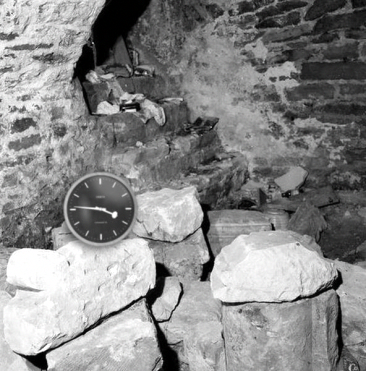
3:46
